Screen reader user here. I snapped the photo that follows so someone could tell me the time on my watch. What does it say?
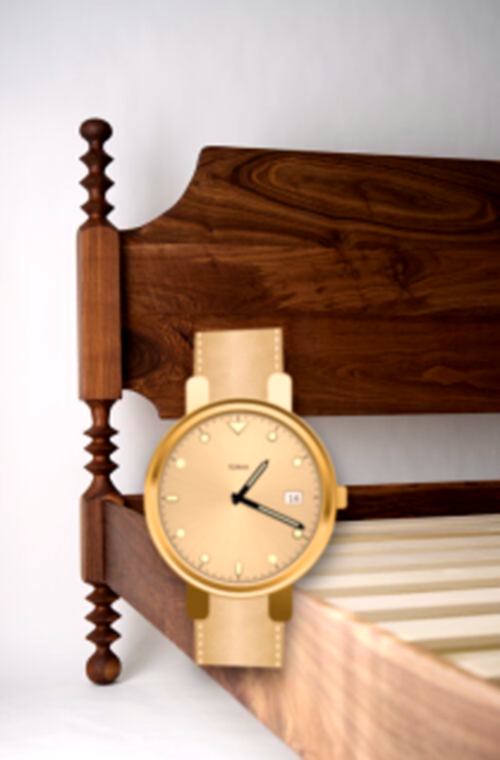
1:19
